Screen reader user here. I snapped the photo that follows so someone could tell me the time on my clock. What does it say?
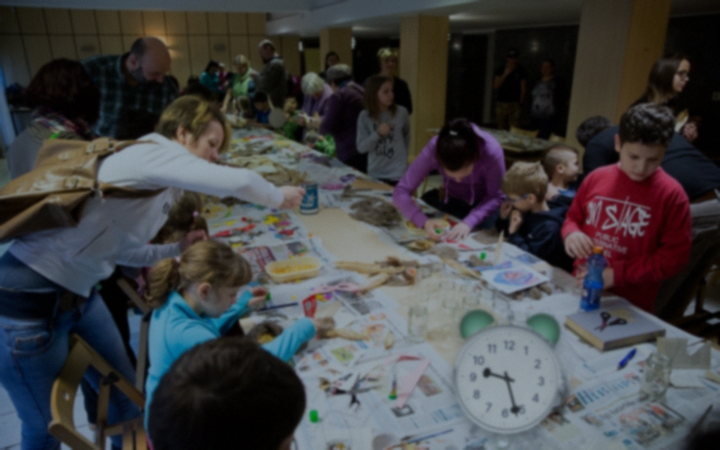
9:27
